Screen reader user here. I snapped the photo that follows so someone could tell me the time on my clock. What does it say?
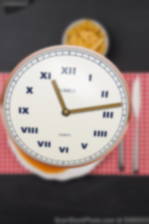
11:13
